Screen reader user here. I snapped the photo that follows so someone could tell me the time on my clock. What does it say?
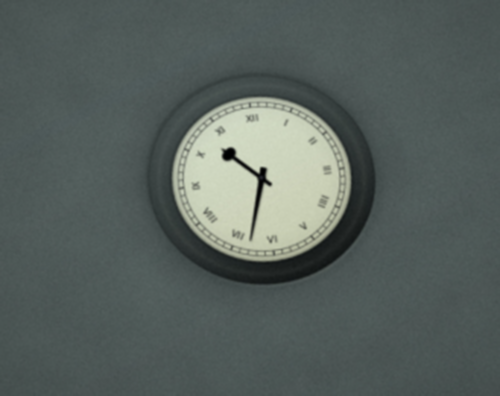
10:33
